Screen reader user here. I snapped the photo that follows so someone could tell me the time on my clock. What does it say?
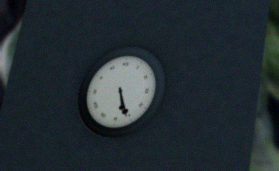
5:26
